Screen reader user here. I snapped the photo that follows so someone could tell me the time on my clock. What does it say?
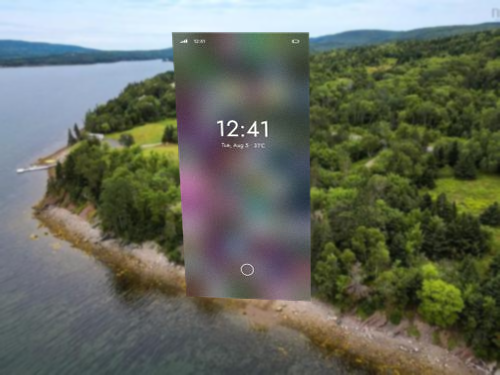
12:41
